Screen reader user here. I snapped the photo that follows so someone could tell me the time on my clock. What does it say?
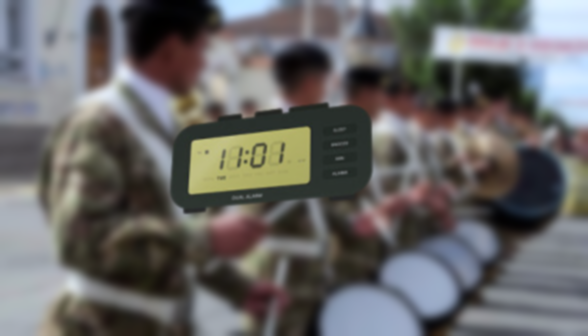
11:01
